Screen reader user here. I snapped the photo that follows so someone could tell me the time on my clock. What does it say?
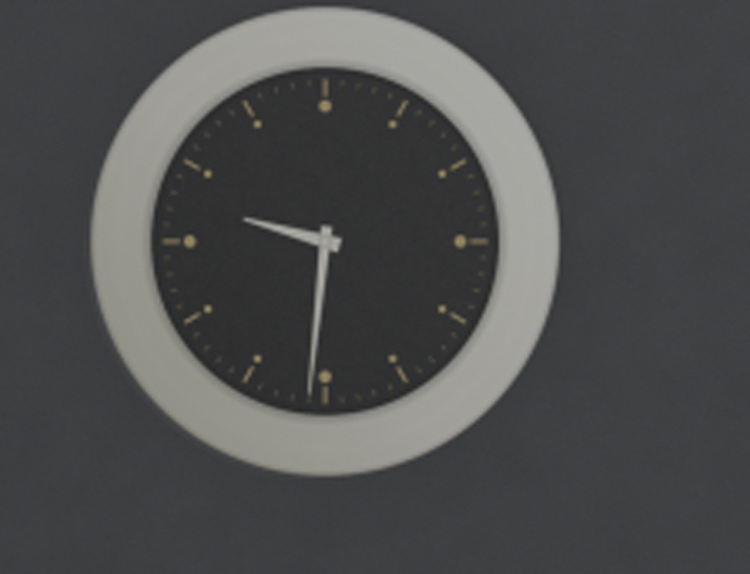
9:31
